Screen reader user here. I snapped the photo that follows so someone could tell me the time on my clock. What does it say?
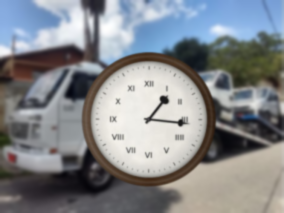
1:16
